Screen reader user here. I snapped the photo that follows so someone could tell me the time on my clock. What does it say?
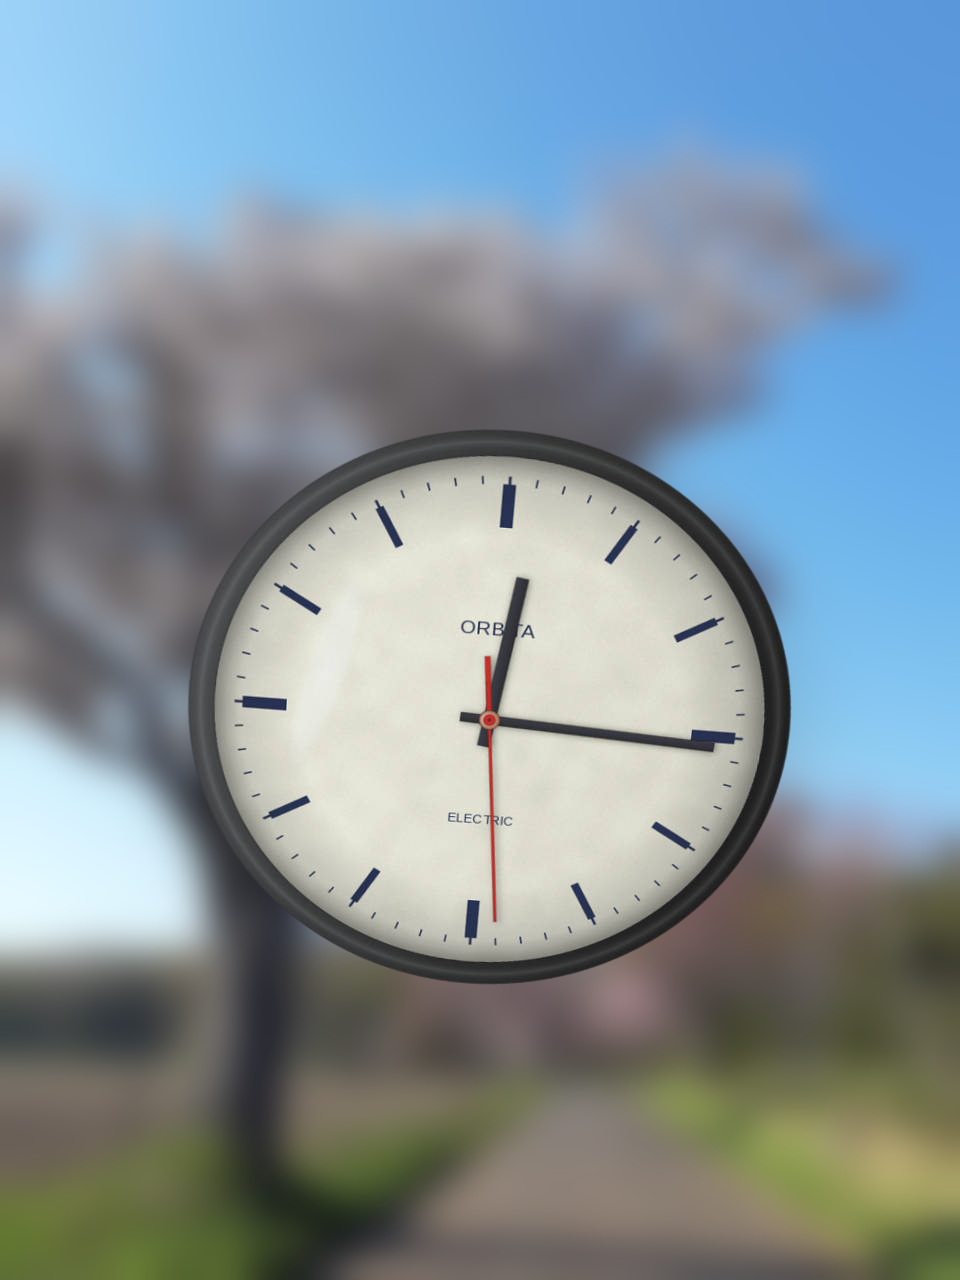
12:15:29
